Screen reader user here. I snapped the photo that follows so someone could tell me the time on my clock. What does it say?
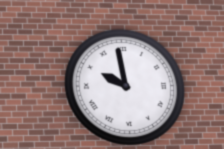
9:59
